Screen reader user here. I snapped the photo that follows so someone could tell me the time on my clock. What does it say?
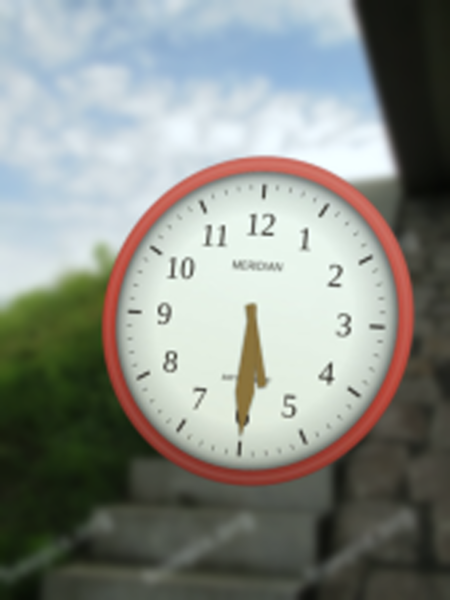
5:30
